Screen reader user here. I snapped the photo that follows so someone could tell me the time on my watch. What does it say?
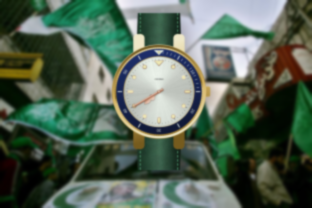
7:40
